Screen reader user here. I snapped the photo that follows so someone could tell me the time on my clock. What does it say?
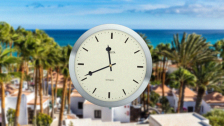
11:41
